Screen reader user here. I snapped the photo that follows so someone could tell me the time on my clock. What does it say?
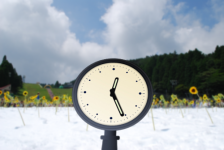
12:26
